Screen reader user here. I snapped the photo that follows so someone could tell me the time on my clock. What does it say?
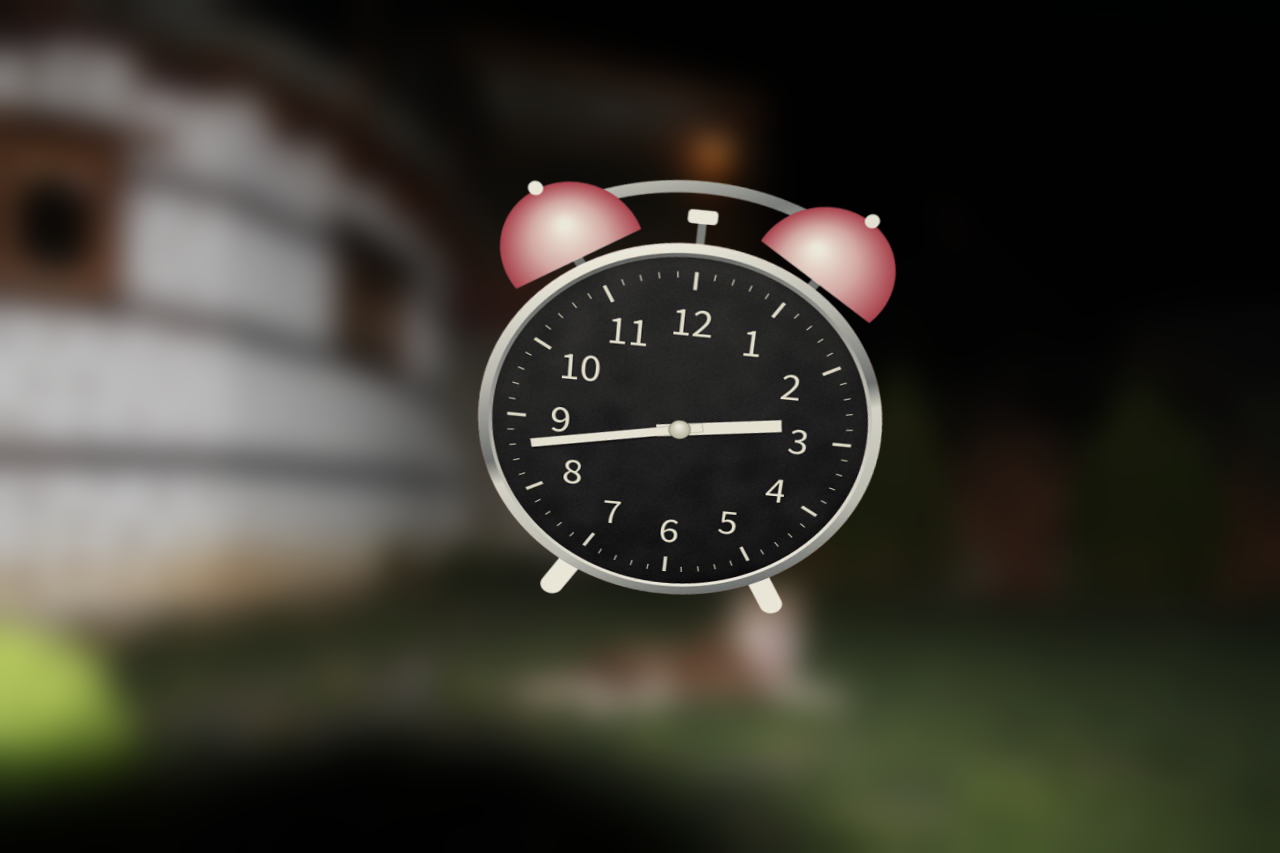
2:43
